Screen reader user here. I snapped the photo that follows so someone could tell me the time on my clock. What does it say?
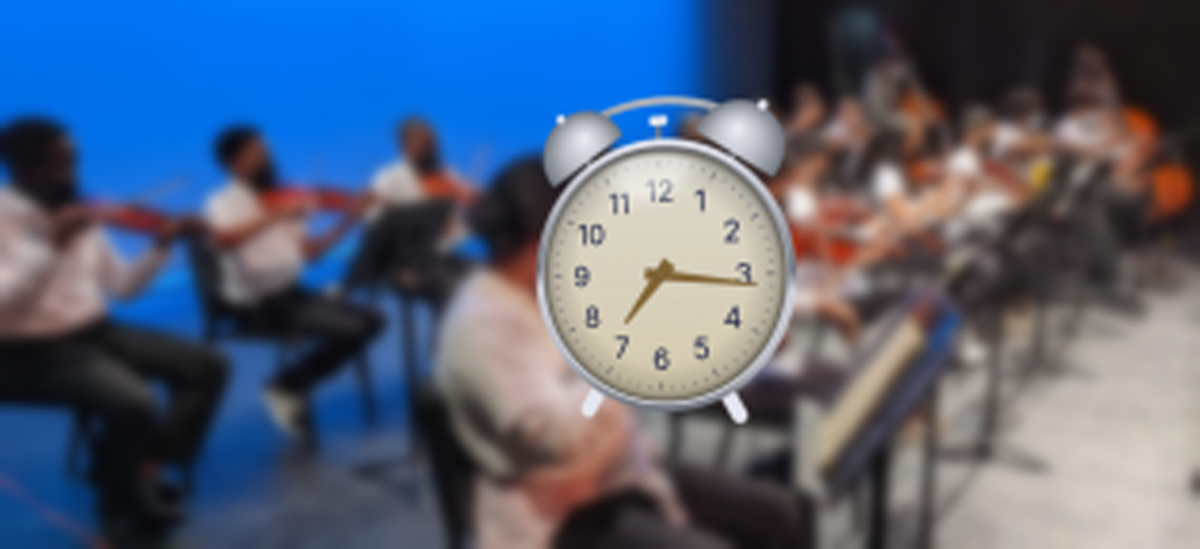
7:16
